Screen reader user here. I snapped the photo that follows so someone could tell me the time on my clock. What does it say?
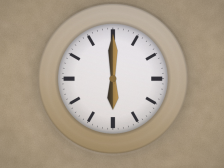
6:00
